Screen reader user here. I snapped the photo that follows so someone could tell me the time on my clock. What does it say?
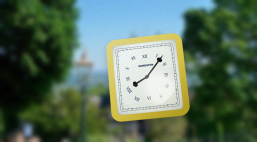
8:07
